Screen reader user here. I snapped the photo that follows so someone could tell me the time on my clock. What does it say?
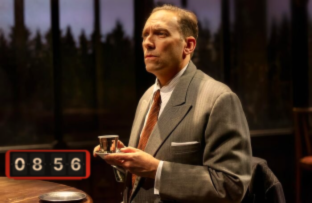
8:56
